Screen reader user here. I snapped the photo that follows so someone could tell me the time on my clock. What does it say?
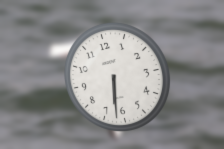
6:32
